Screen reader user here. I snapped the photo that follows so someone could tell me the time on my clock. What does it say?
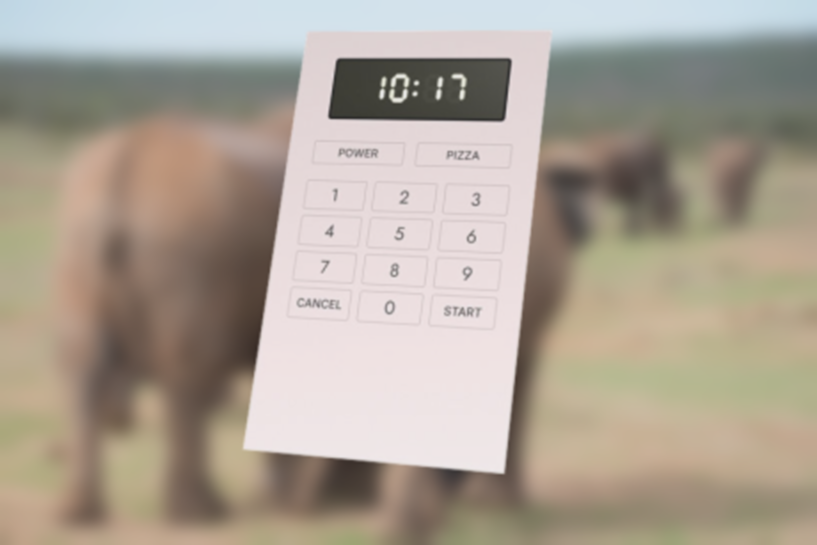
10:17
